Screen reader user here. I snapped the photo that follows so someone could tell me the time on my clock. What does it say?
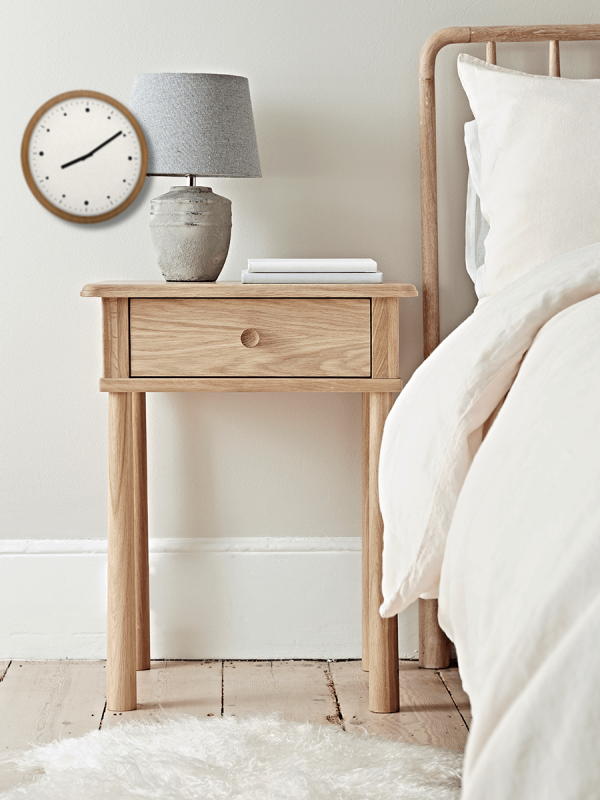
8:09
